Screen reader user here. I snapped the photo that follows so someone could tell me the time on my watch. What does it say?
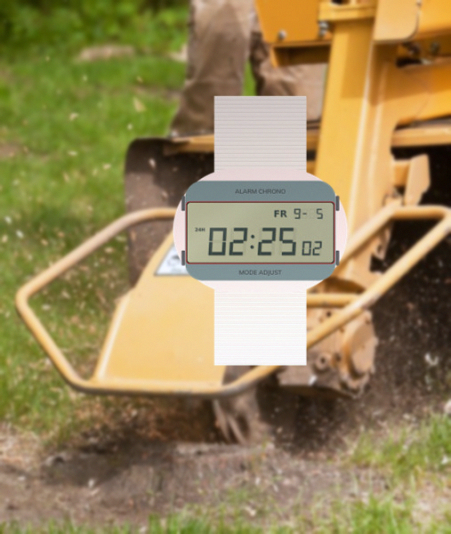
2:25:02
